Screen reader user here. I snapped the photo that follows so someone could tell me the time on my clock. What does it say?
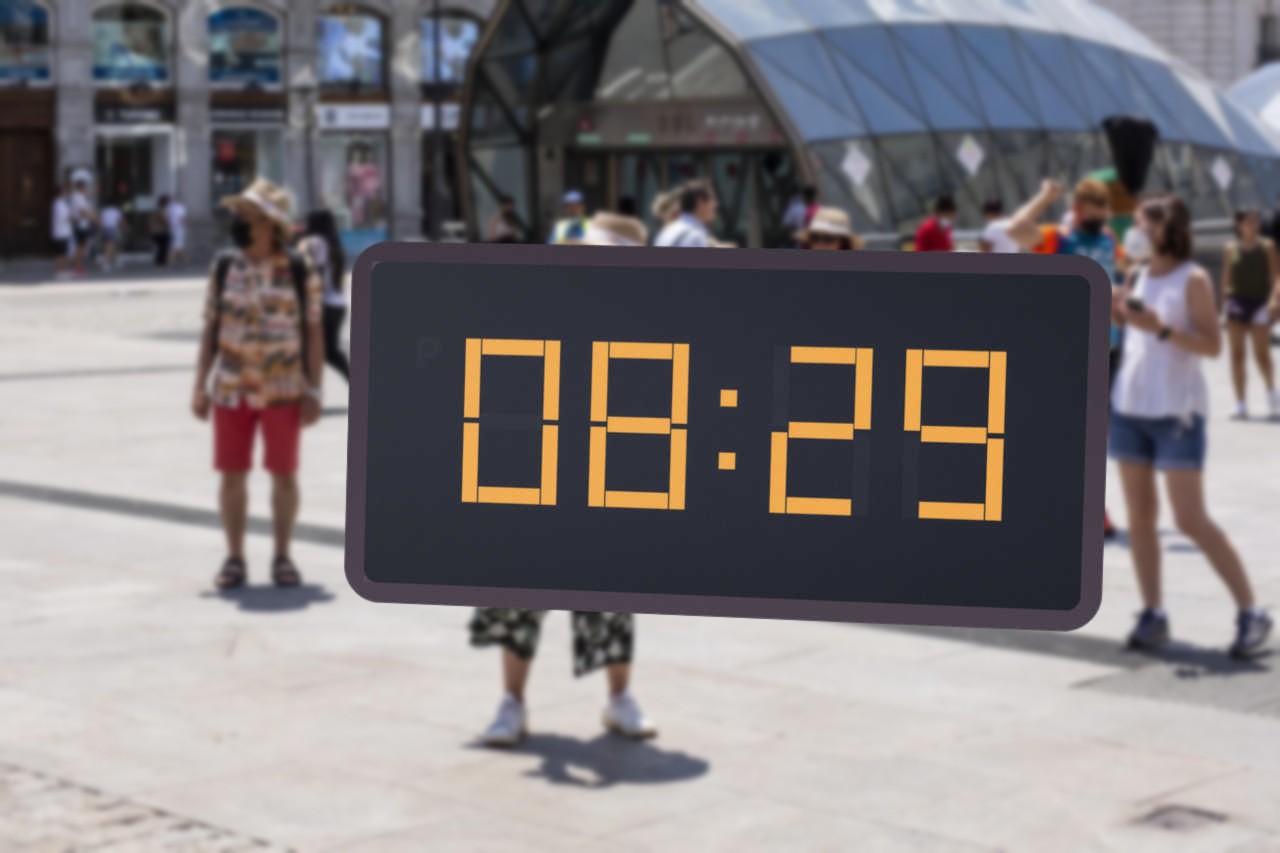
8:29
